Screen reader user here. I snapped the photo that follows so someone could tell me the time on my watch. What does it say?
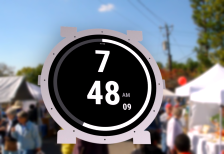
7:48:09
